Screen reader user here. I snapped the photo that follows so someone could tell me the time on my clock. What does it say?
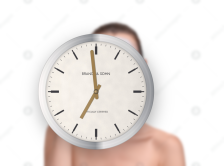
6:59
